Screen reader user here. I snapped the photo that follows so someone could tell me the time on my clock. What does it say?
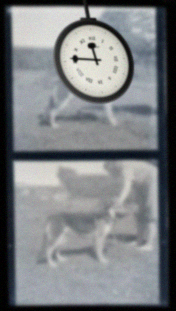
11:46
